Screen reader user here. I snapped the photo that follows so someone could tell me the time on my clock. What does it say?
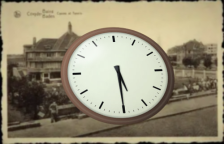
5:30
